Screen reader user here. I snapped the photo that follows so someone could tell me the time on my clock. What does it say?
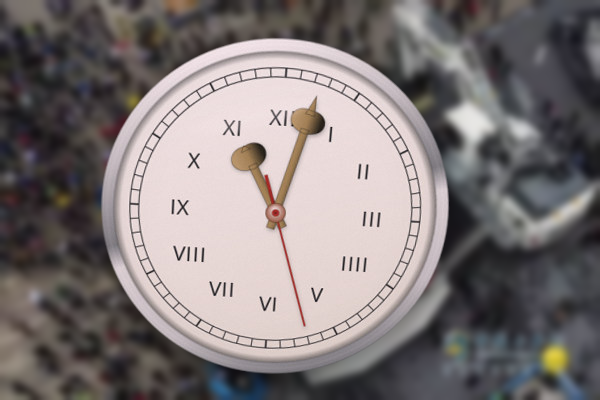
11:02:27
